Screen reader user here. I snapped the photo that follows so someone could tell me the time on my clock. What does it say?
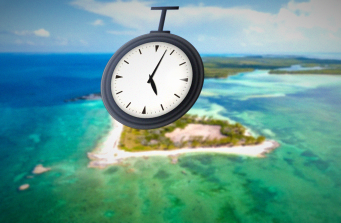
5:03
